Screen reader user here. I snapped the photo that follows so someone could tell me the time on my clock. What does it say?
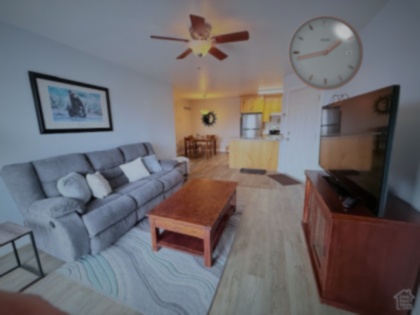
1:43
